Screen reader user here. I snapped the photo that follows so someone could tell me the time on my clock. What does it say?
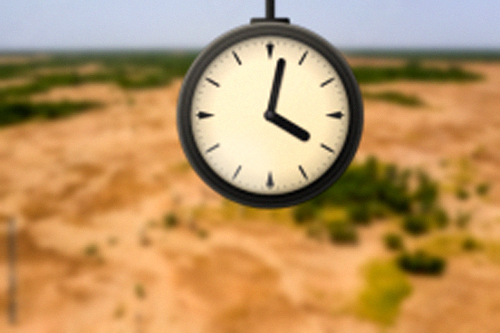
4:02
